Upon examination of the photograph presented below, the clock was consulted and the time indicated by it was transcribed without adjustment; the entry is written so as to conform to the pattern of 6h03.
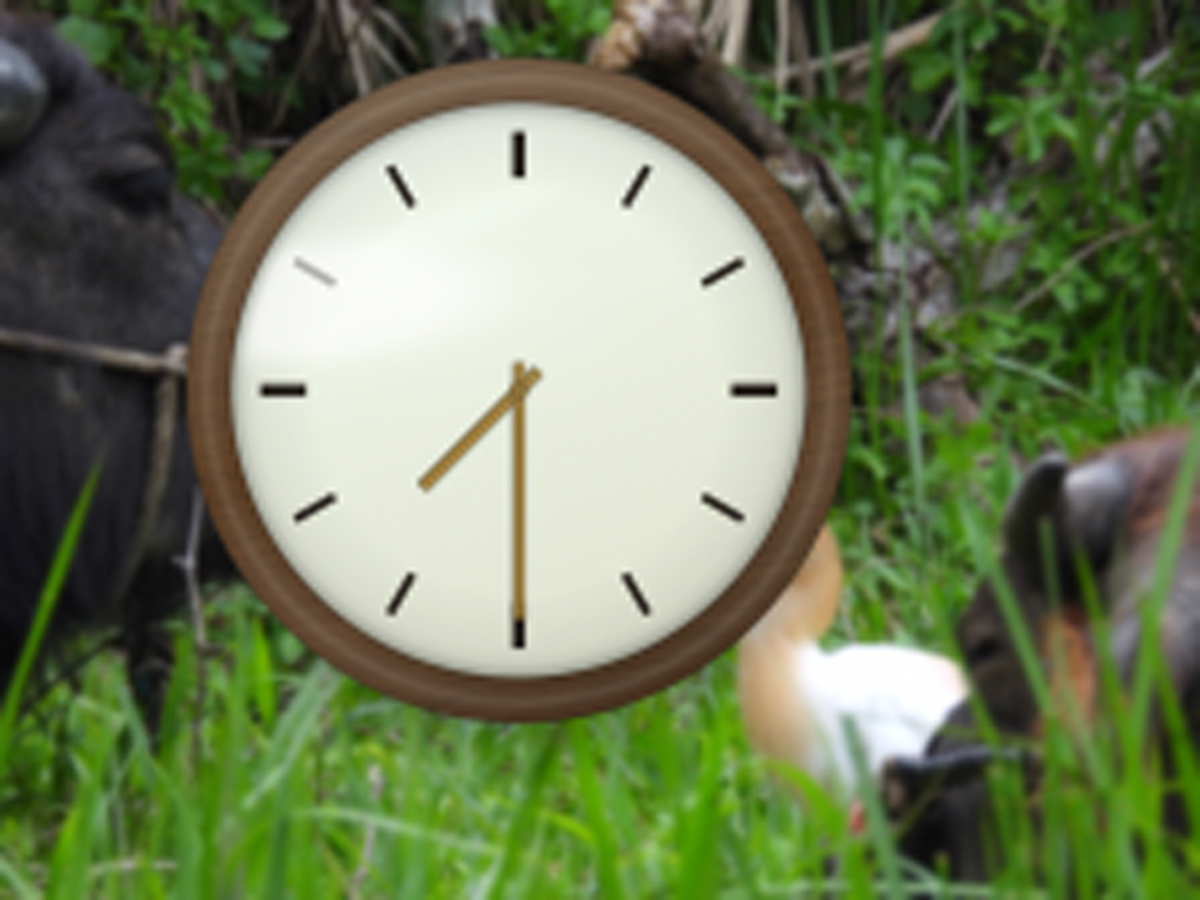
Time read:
7h30
